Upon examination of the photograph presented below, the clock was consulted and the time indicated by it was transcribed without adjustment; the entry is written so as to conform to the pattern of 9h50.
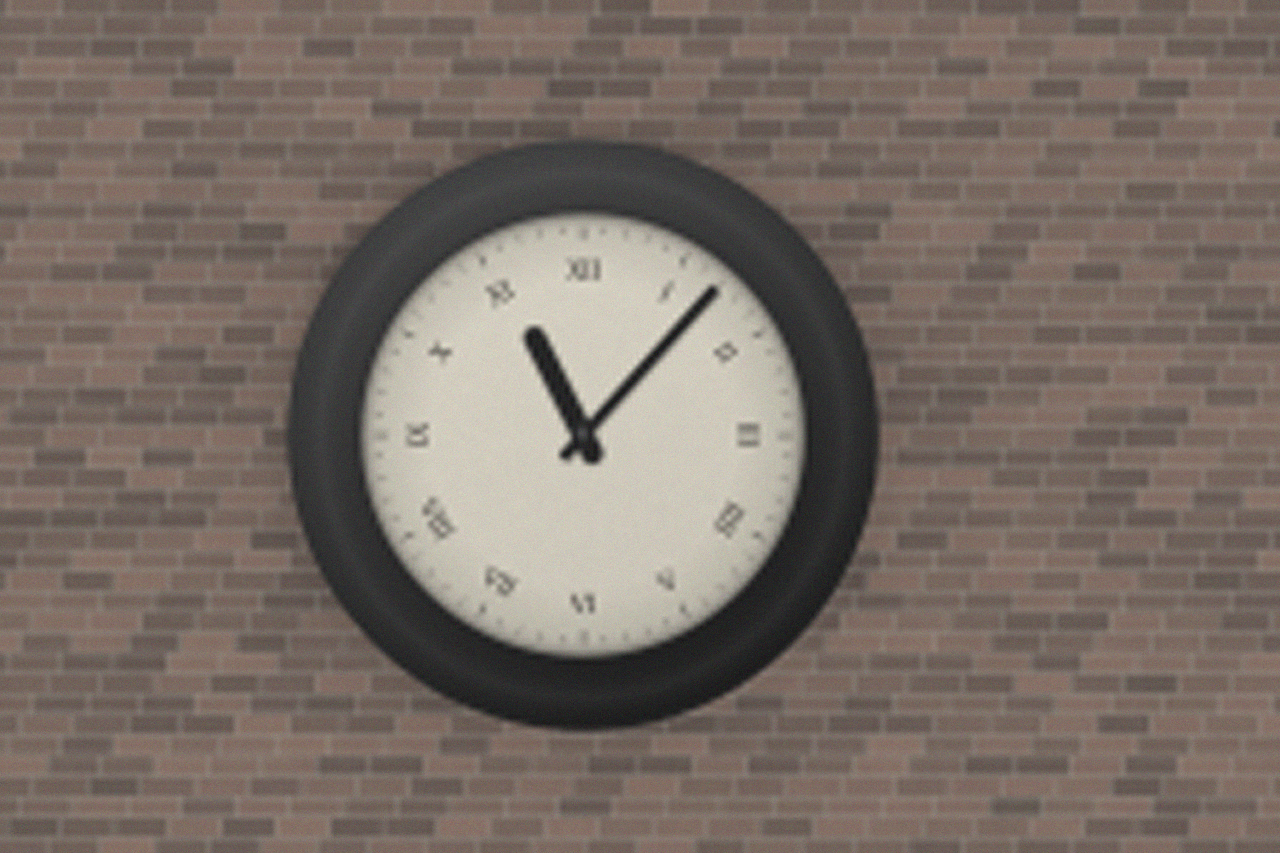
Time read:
11h07
